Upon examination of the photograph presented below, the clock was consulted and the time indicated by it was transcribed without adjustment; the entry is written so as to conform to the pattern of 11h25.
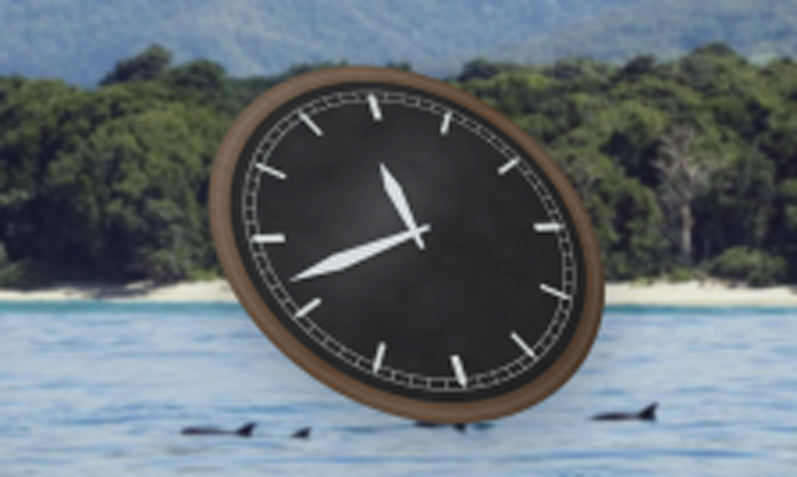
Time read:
11h42
